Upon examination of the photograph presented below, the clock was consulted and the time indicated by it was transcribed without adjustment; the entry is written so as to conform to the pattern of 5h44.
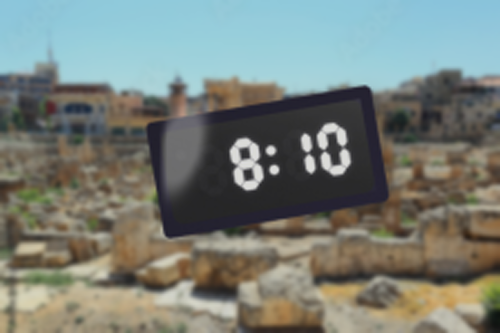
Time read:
8h10
